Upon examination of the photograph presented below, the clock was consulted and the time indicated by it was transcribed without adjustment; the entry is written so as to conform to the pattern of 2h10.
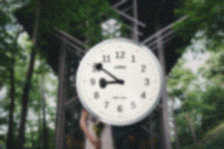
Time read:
8h51
